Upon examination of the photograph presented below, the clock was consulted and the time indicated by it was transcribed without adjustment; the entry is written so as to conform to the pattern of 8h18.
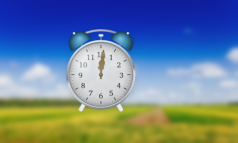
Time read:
12h01
